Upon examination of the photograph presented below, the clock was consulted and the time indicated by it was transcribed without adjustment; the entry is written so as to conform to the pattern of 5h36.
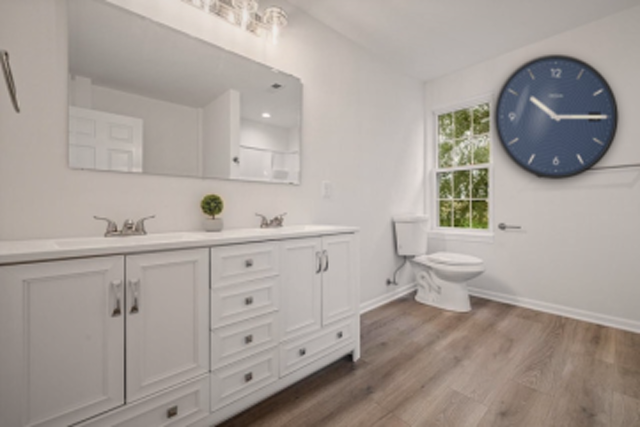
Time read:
10h15
